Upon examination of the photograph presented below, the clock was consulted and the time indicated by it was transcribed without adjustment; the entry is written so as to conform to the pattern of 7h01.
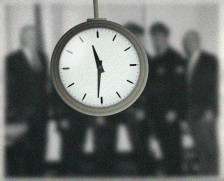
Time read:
11h31
